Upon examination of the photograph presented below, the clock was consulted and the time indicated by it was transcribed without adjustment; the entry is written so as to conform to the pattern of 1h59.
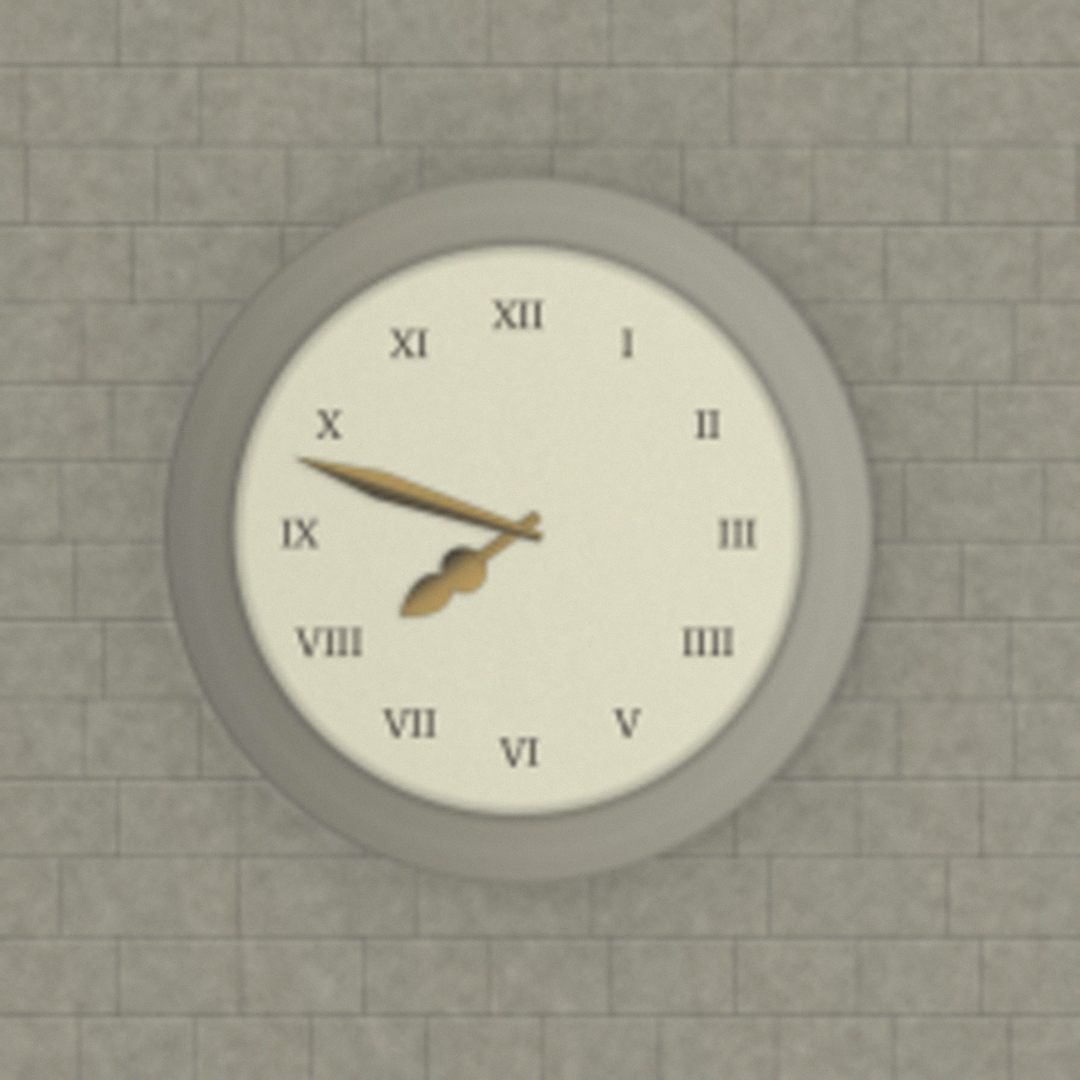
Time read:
7h48
